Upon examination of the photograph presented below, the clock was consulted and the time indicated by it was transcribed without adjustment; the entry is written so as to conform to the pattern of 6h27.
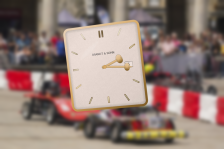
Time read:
2h16
